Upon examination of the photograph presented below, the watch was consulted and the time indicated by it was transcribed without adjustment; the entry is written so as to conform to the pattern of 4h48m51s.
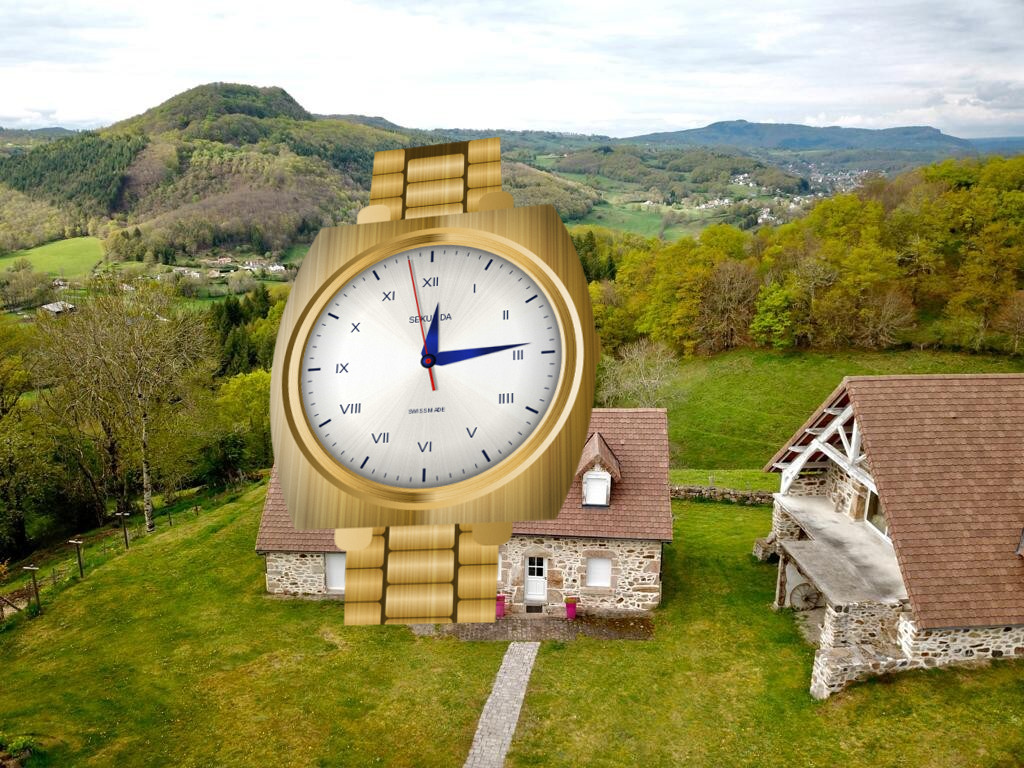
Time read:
12h13m58s
